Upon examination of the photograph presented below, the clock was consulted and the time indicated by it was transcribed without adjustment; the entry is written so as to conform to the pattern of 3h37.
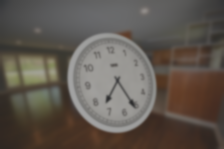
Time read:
7h26
